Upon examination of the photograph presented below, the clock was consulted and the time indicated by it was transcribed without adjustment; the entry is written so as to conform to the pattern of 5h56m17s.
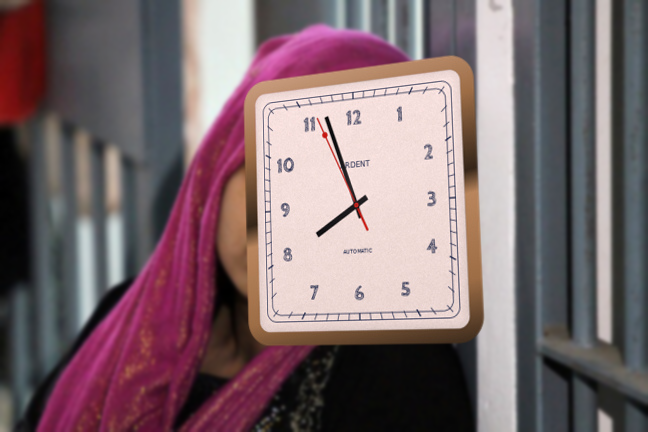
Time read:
7h56m56s
